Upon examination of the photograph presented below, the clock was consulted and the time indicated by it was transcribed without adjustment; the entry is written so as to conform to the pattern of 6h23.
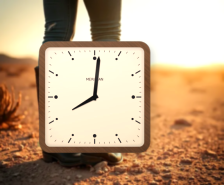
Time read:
8h01
